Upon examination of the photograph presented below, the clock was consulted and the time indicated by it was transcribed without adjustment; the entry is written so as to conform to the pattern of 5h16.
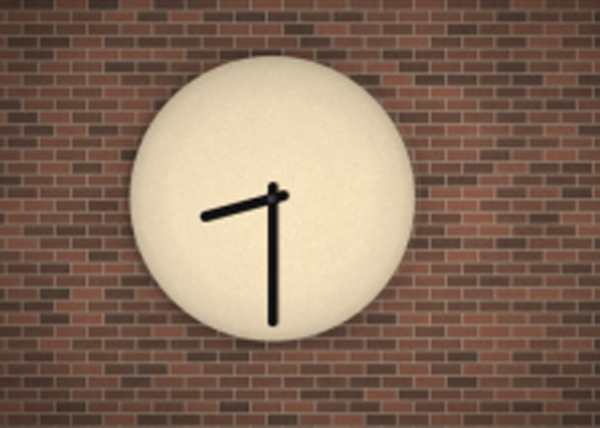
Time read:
8h30
